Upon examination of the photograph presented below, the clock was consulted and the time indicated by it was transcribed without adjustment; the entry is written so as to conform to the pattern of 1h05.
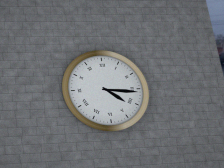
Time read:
4h16
